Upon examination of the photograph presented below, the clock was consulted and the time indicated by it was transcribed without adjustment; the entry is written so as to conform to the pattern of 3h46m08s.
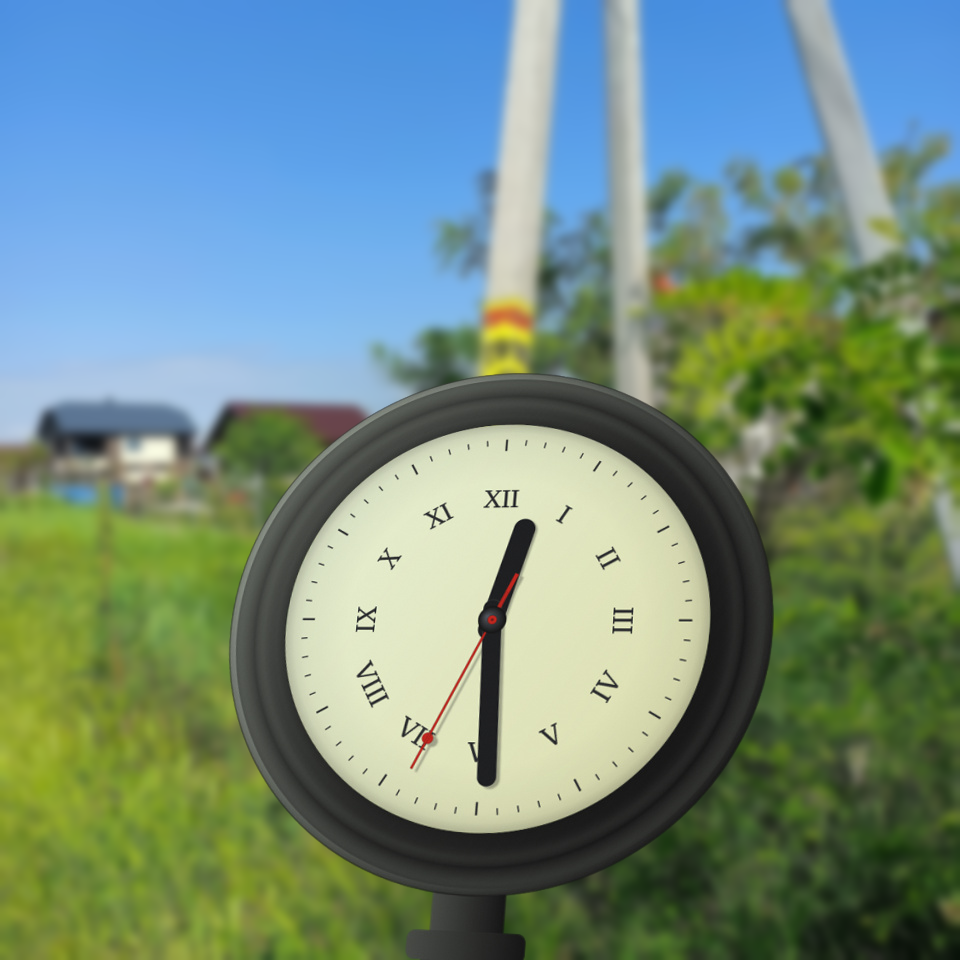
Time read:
12h29m34s
